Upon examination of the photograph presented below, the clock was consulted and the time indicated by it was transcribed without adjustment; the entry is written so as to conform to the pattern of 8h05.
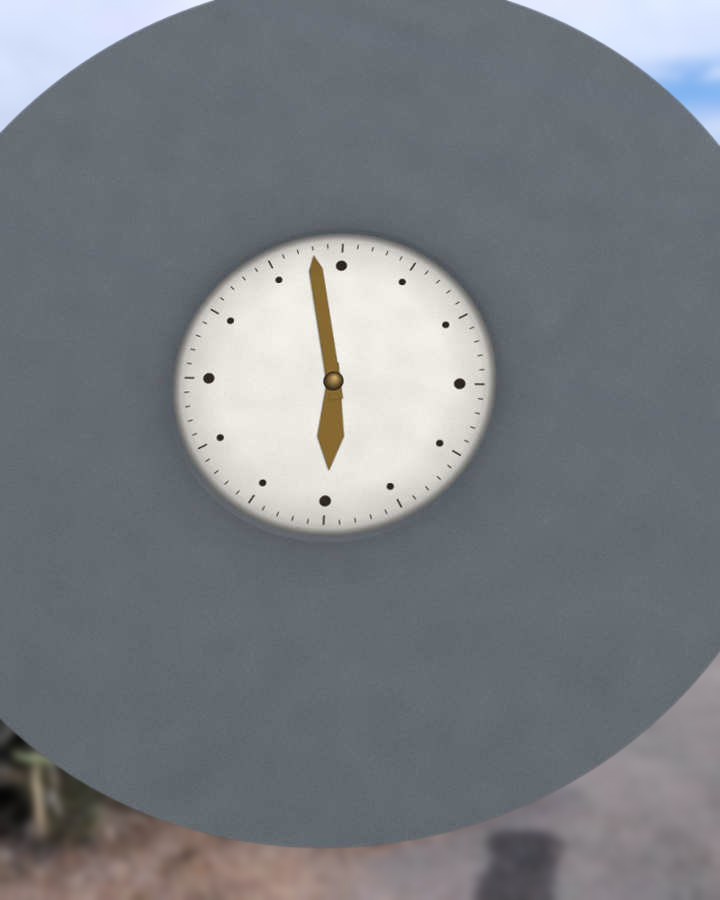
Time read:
5h58
